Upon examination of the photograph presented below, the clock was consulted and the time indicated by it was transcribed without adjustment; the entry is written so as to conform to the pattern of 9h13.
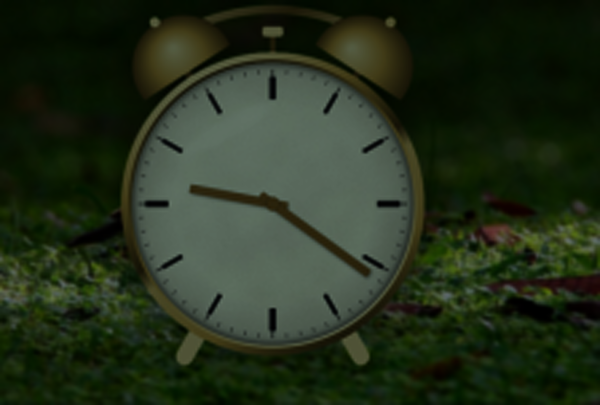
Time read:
9h21
